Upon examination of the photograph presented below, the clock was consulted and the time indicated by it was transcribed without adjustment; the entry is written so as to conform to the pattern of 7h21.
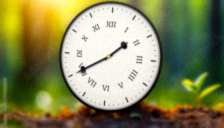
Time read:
1h40
